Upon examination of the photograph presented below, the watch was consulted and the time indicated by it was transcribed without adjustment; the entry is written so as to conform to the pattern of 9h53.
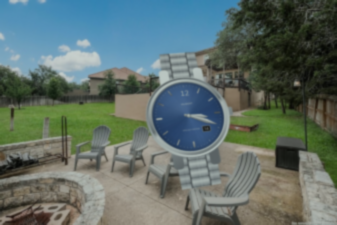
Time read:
3h19
